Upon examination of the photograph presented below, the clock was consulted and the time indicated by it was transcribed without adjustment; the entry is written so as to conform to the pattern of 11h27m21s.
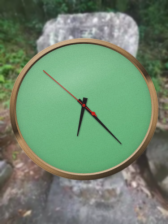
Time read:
6h22m52s
